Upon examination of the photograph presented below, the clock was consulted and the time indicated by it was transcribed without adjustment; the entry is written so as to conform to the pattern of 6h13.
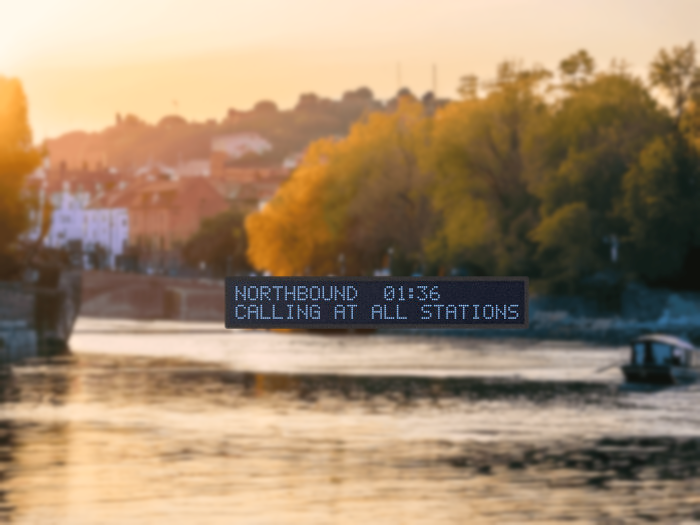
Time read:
1h36
